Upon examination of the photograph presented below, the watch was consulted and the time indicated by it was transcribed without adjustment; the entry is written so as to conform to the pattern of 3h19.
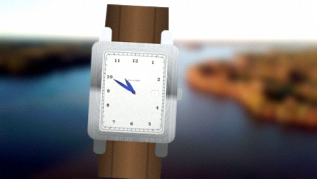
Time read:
10h50
